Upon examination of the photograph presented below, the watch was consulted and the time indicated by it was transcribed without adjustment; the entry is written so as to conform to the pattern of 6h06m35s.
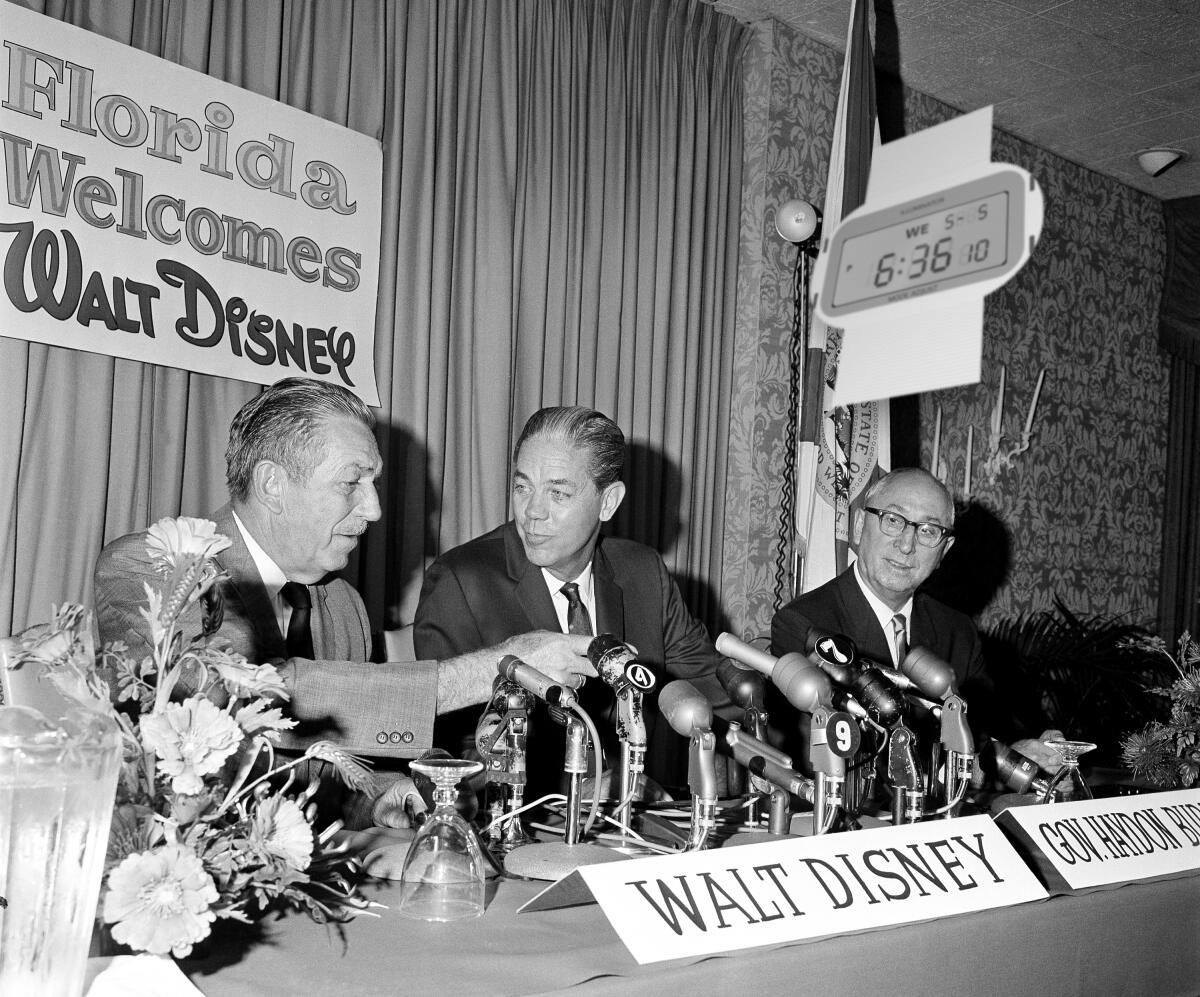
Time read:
6h36m10s
